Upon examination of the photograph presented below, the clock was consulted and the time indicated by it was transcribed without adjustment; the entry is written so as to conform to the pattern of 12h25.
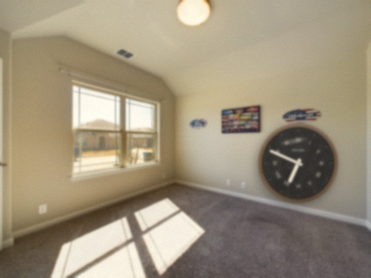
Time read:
6h49
